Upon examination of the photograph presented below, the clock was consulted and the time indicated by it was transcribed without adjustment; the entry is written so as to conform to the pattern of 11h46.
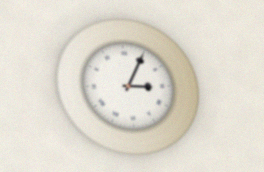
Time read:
3h05
